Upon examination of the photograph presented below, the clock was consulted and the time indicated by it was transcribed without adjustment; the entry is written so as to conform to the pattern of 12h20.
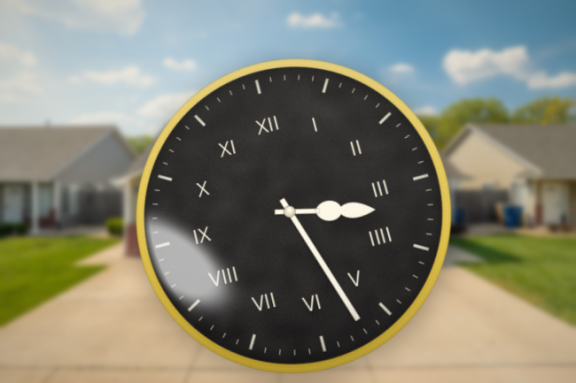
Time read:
3h27
